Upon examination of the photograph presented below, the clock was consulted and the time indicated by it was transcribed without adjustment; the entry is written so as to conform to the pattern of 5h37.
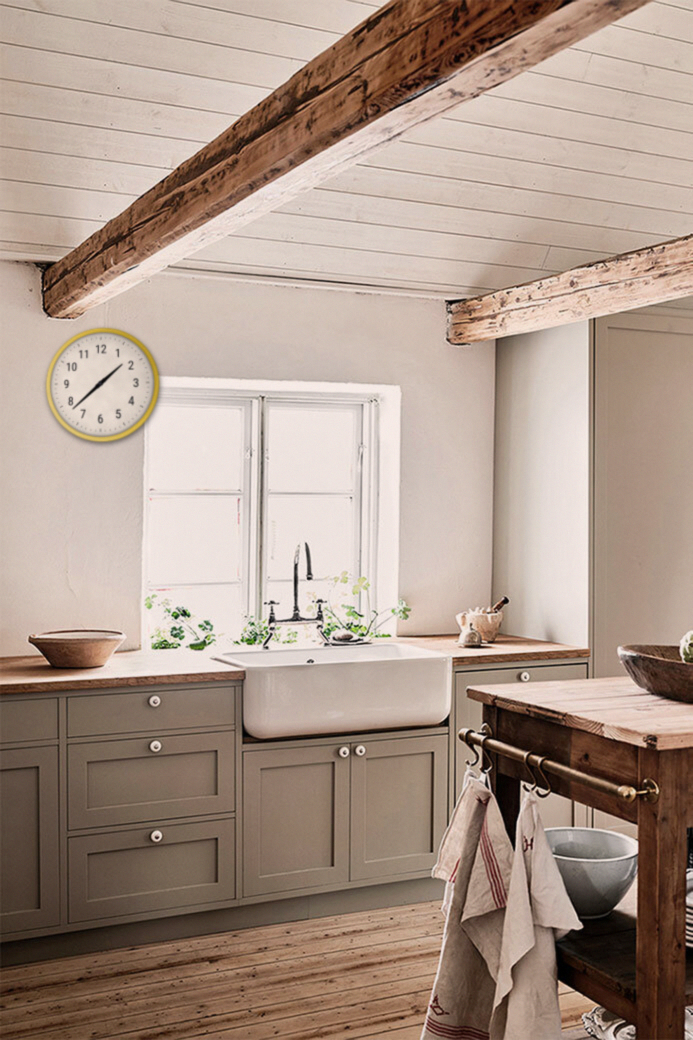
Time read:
1h38
